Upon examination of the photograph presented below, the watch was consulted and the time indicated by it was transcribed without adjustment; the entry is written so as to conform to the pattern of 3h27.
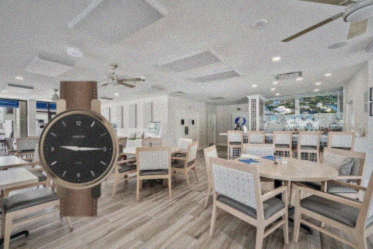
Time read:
9h15
